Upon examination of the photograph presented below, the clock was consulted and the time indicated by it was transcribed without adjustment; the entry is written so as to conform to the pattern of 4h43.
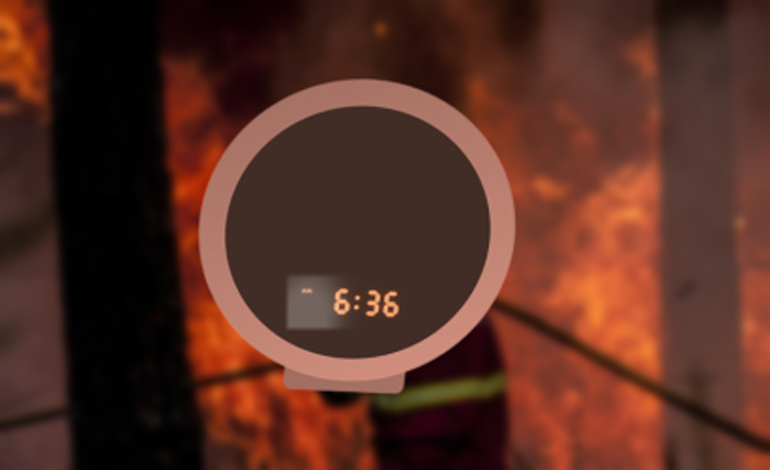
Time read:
6h36
